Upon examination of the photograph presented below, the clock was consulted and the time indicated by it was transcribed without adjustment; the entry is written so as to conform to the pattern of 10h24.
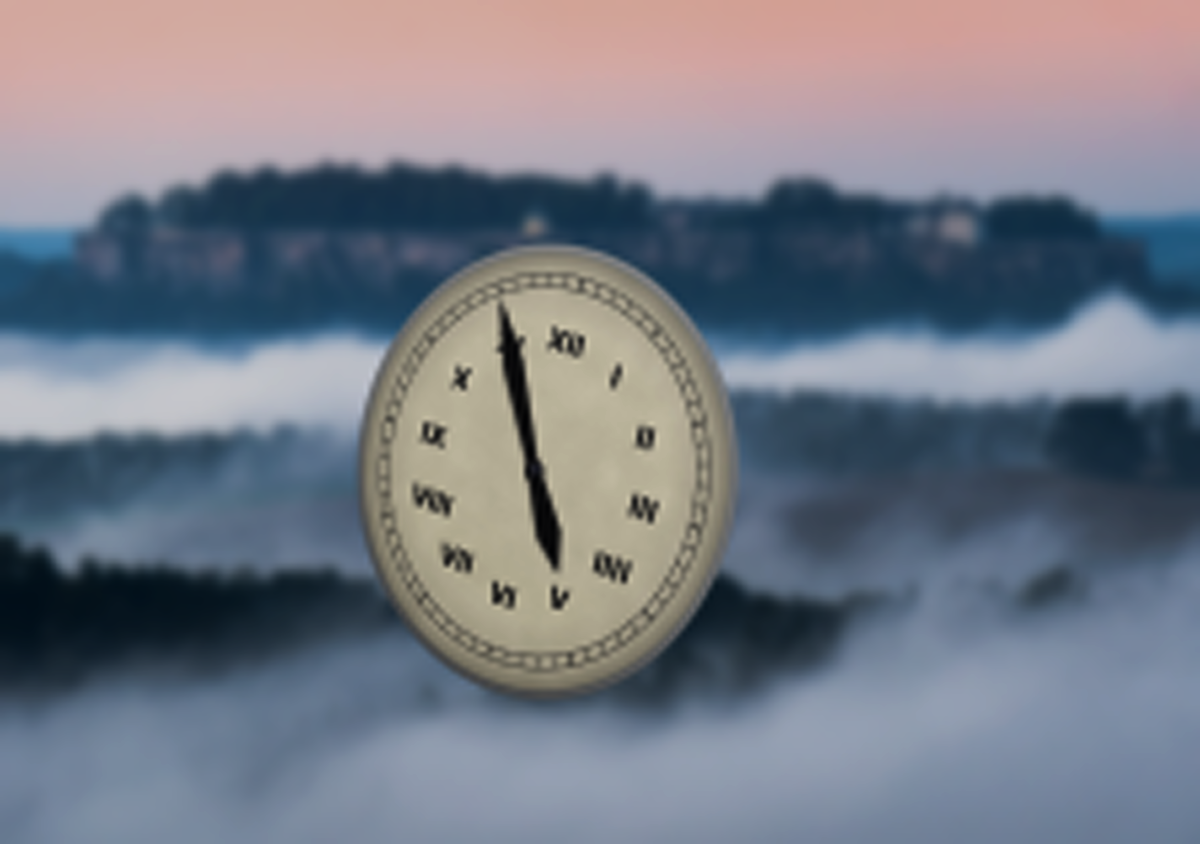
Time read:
4h55
